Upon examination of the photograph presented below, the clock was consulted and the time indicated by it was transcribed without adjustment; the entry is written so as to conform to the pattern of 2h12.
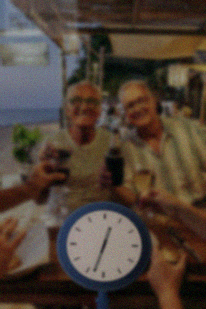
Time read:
12h33
